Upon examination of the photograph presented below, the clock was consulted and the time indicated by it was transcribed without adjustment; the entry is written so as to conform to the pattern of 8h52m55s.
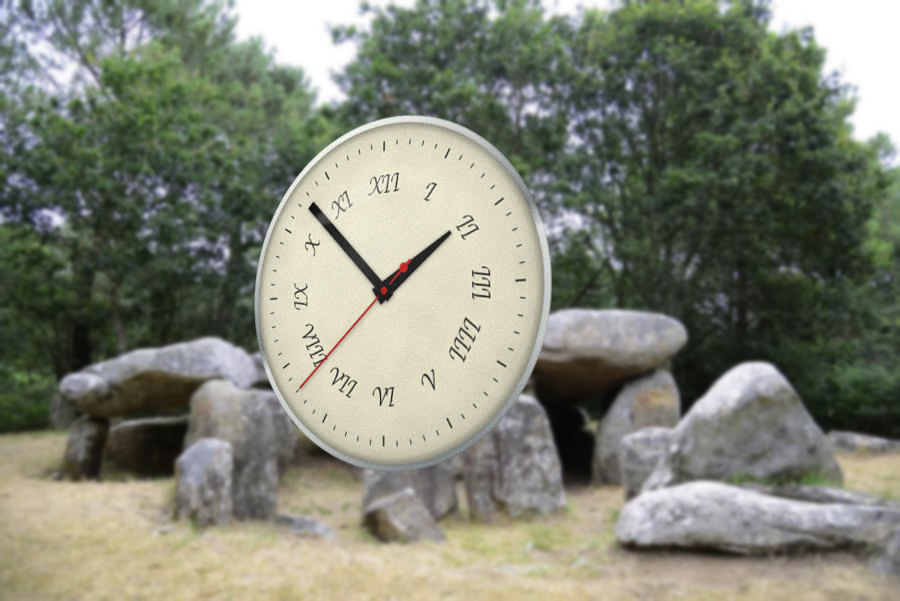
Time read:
1h52m38s
